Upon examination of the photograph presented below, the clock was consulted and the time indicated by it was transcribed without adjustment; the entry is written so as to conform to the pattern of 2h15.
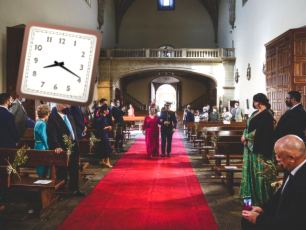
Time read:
8h19
